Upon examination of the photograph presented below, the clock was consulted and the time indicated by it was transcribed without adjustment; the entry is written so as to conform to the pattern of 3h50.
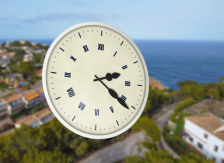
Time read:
2h21
